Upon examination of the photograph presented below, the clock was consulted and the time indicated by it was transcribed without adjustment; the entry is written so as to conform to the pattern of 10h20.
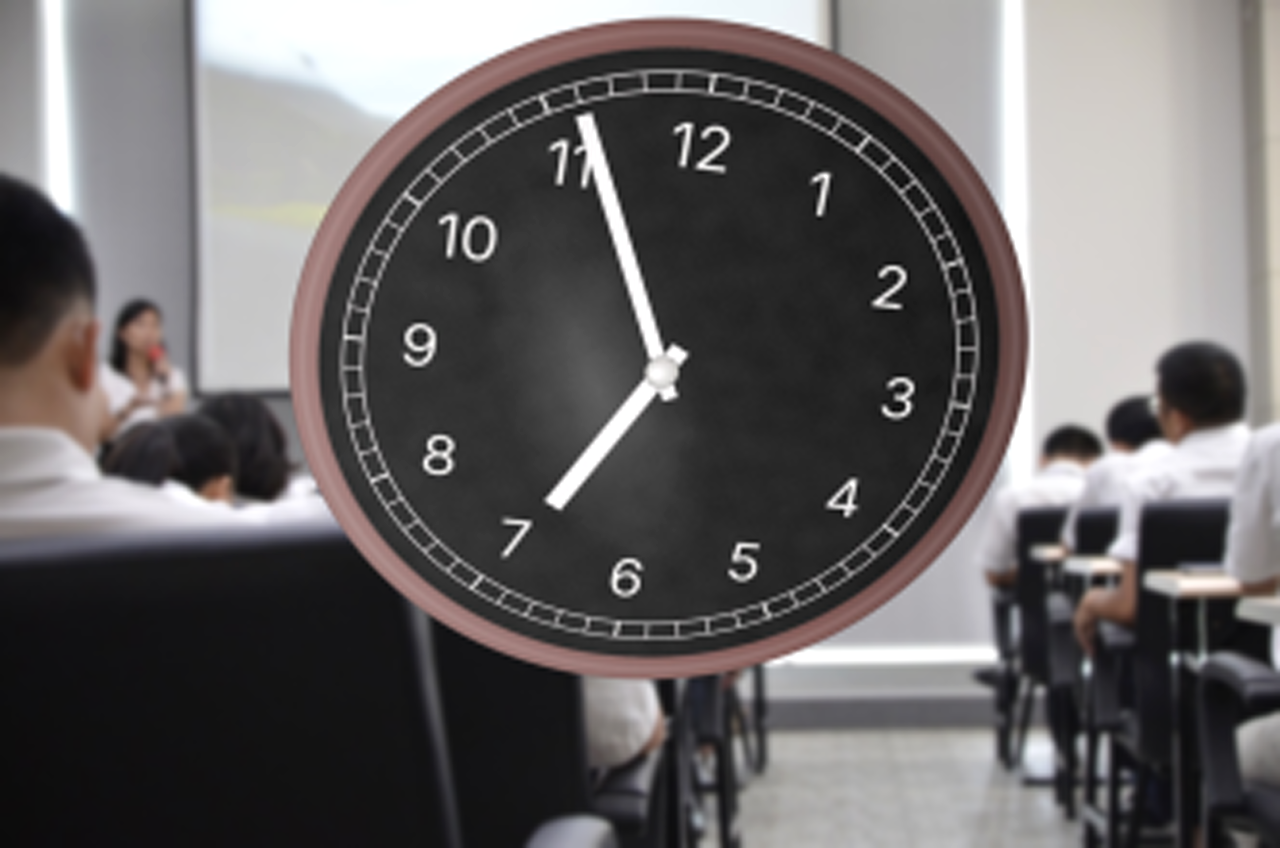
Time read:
6h56
